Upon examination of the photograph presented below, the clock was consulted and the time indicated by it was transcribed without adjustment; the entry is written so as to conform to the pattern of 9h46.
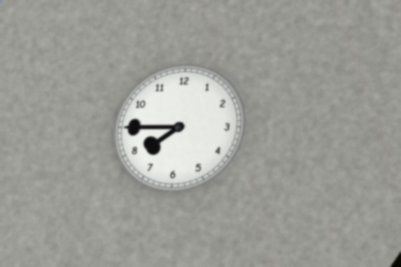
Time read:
7h45
